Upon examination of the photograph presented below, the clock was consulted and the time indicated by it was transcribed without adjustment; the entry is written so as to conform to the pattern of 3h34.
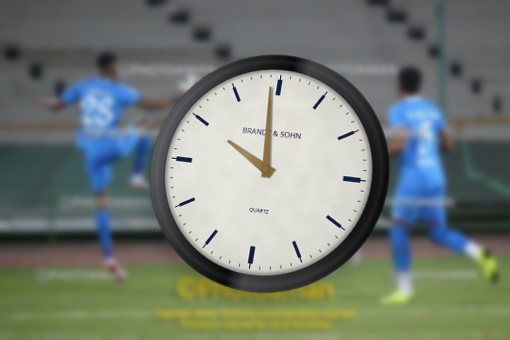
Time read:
9h59
